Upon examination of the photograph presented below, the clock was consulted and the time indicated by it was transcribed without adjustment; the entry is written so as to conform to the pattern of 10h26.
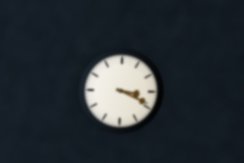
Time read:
3h19
